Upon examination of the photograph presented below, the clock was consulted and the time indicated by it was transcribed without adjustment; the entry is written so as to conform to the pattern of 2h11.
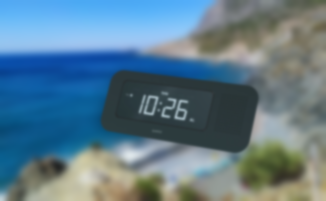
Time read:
10h26
